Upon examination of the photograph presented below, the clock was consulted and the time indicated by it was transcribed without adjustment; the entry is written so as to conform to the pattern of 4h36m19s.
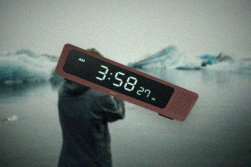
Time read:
3h58m27s
